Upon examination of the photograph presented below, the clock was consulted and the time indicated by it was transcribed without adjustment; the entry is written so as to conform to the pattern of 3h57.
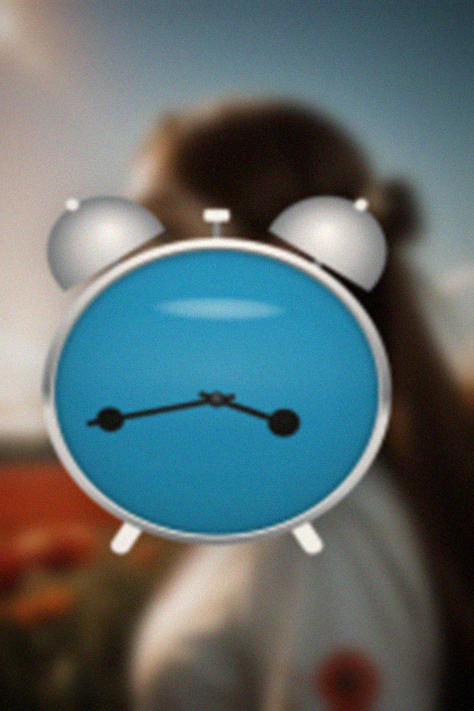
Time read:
3h43
